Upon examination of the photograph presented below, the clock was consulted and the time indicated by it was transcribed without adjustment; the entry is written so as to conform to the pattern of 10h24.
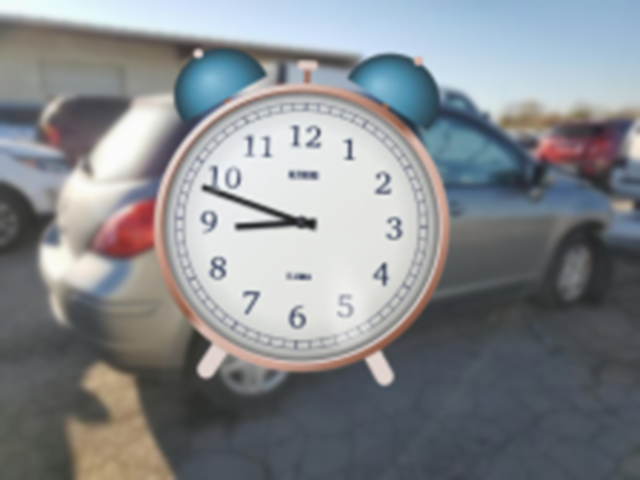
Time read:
8h48
